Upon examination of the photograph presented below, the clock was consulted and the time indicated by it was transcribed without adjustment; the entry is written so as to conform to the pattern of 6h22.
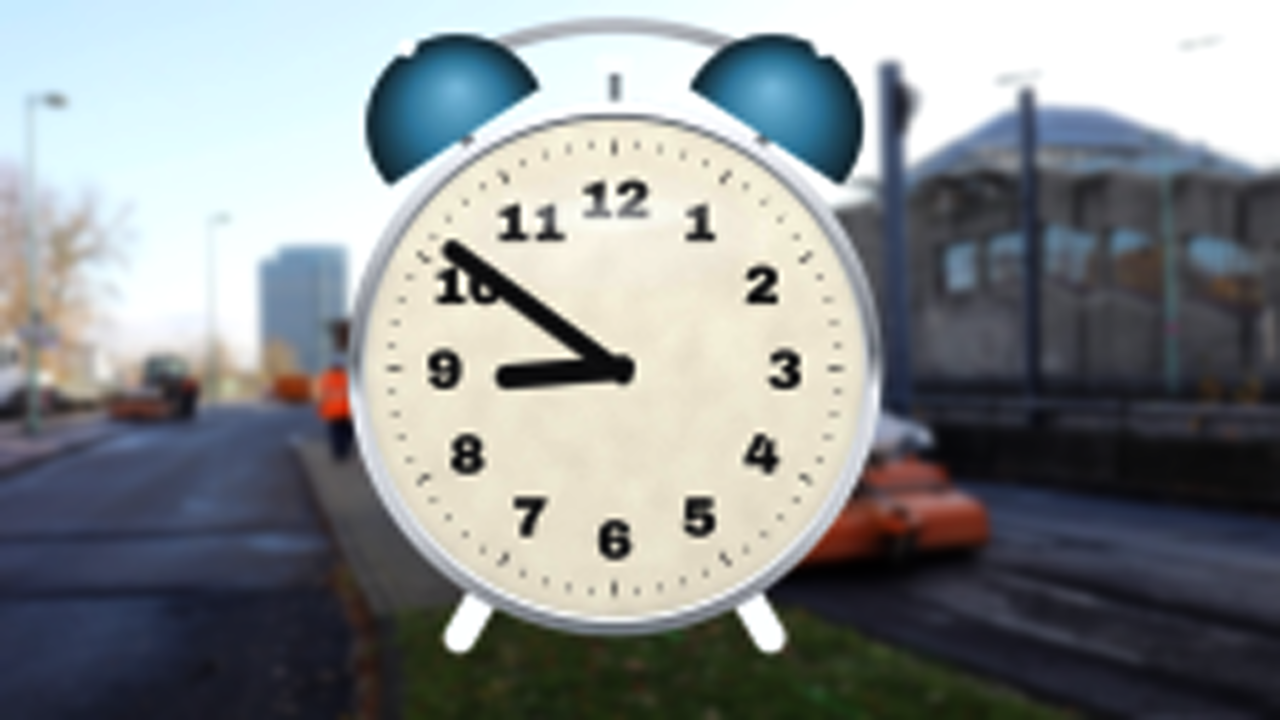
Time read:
8h51
